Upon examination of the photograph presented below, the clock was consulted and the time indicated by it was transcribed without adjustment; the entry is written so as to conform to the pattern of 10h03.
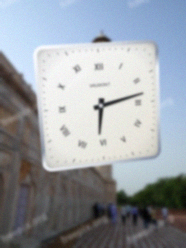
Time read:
6h13
